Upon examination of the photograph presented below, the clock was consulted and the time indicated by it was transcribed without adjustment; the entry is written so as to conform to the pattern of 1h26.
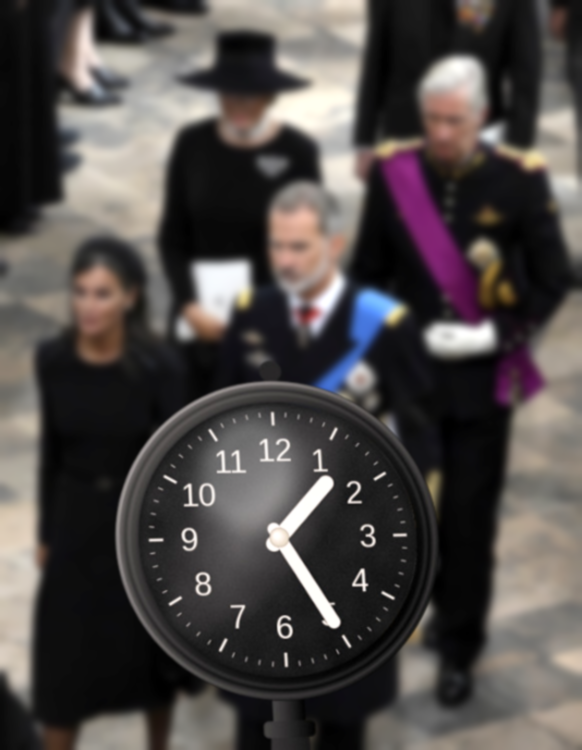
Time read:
1h25
